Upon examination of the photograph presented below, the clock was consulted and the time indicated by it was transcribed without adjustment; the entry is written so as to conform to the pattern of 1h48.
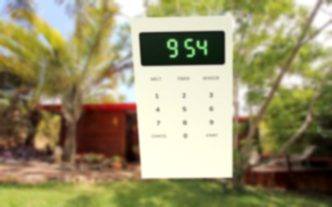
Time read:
9h54
